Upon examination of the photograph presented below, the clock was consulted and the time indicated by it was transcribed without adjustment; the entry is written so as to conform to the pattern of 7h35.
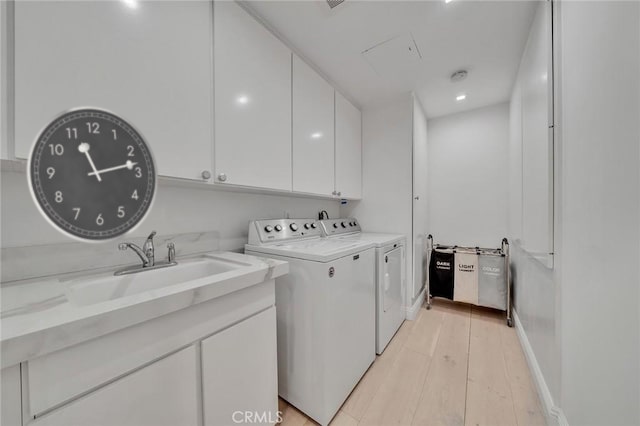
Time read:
11h13
